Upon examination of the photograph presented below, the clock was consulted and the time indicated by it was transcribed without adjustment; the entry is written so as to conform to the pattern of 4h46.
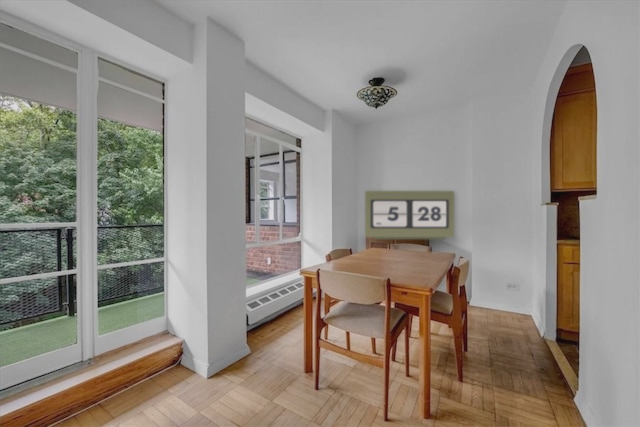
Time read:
5h28
